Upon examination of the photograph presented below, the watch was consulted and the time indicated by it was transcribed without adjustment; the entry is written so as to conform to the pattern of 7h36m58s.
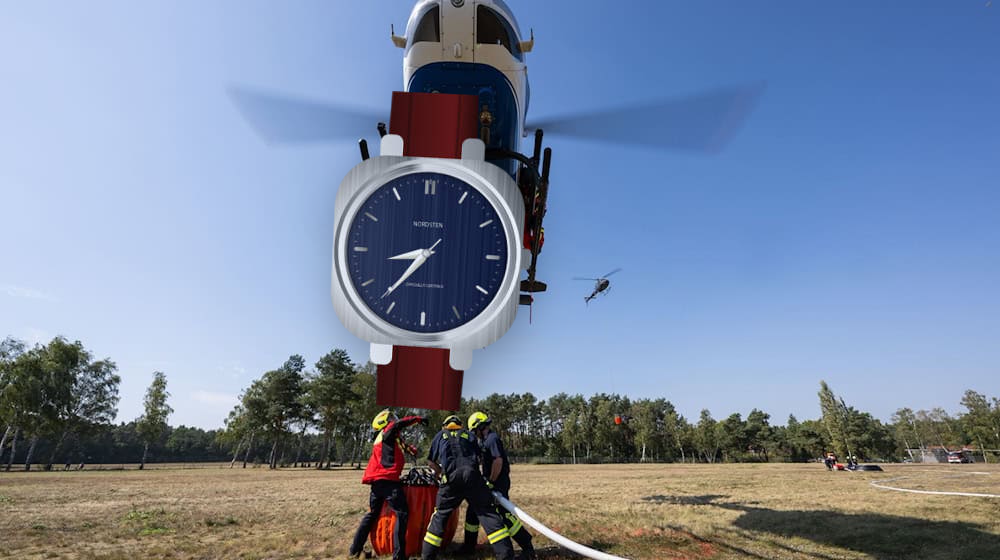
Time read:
8h36m37s
